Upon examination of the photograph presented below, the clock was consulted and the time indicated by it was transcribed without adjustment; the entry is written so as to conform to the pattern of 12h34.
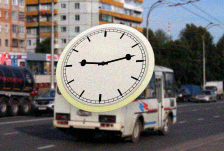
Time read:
9h13
